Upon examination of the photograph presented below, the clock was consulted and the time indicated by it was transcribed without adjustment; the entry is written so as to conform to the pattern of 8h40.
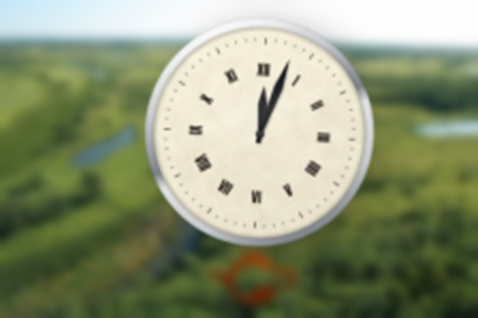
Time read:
12h03
